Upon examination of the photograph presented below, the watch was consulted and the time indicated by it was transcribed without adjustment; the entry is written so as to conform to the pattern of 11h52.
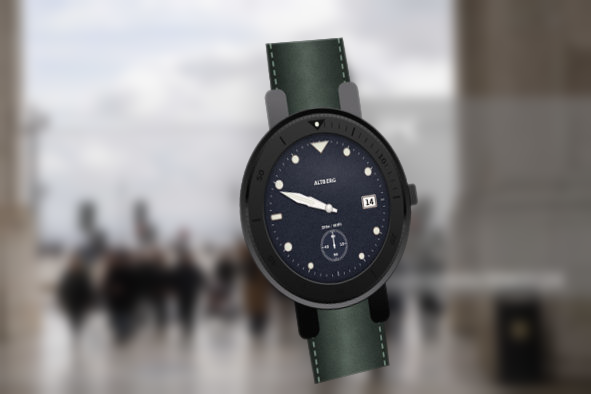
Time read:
9h49
